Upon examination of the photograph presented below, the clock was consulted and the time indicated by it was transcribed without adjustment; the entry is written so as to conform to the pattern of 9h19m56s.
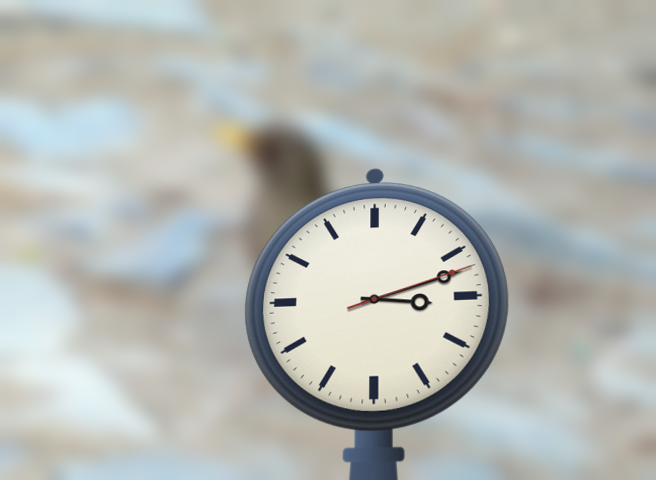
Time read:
3h12m12s
